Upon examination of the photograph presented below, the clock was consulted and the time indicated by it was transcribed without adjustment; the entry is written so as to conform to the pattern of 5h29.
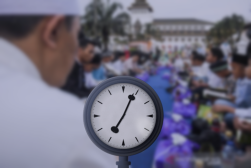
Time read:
7h04
